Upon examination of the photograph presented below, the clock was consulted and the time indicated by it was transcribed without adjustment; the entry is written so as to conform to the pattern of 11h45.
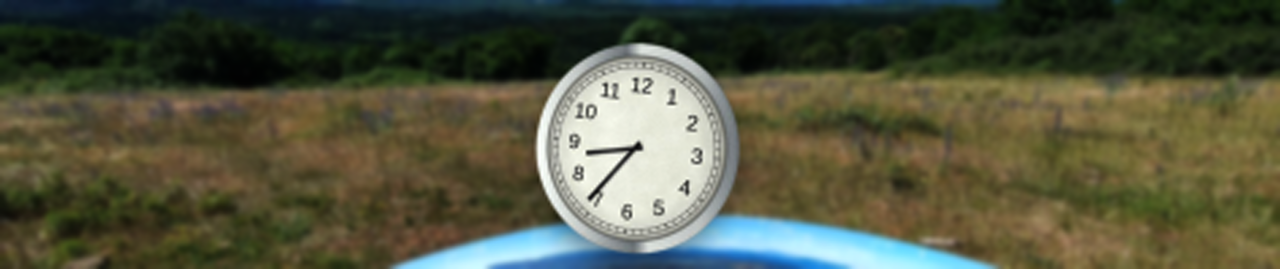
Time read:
8h36
